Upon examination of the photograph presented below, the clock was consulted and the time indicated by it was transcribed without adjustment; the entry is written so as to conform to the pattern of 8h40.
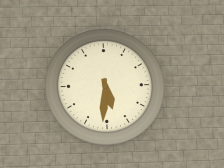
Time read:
5h31
